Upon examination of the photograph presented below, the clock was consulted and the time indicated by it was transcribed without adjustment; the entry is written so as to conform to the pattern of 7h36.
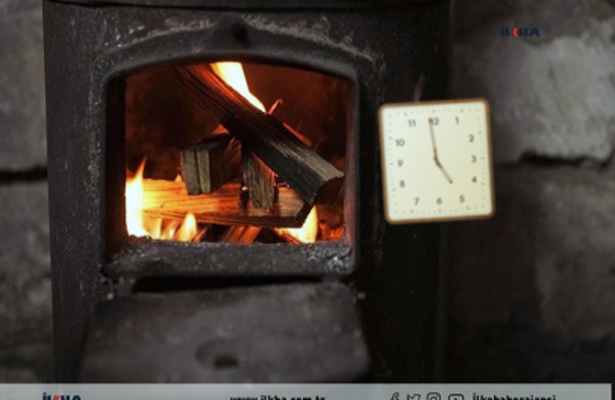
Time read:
4h59
